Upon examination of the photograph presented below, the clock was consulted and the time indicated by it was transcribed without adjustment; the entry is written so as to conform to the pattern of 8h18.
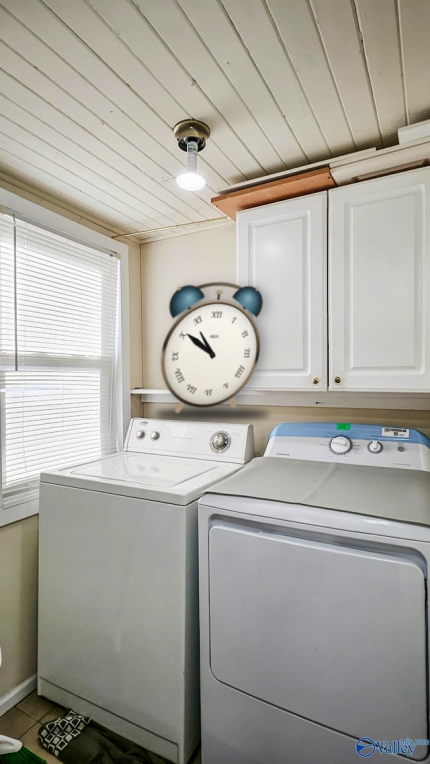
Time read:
10h51
